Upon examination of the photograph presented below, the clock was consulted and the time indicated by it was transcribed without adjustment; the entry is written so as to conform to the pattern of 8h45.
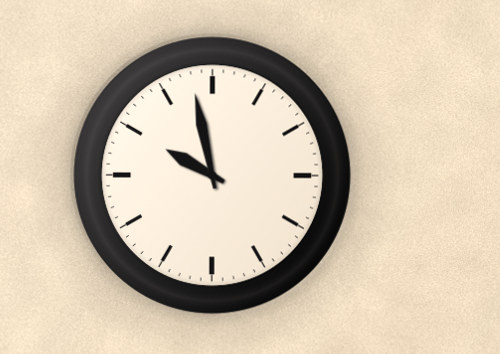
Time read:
9h58
